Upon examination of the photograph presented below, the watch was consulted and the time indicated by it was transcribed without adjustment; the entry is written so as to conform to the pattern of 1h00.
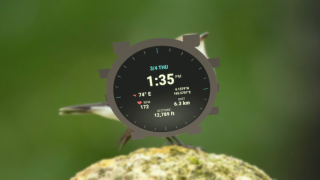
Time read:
1h35
